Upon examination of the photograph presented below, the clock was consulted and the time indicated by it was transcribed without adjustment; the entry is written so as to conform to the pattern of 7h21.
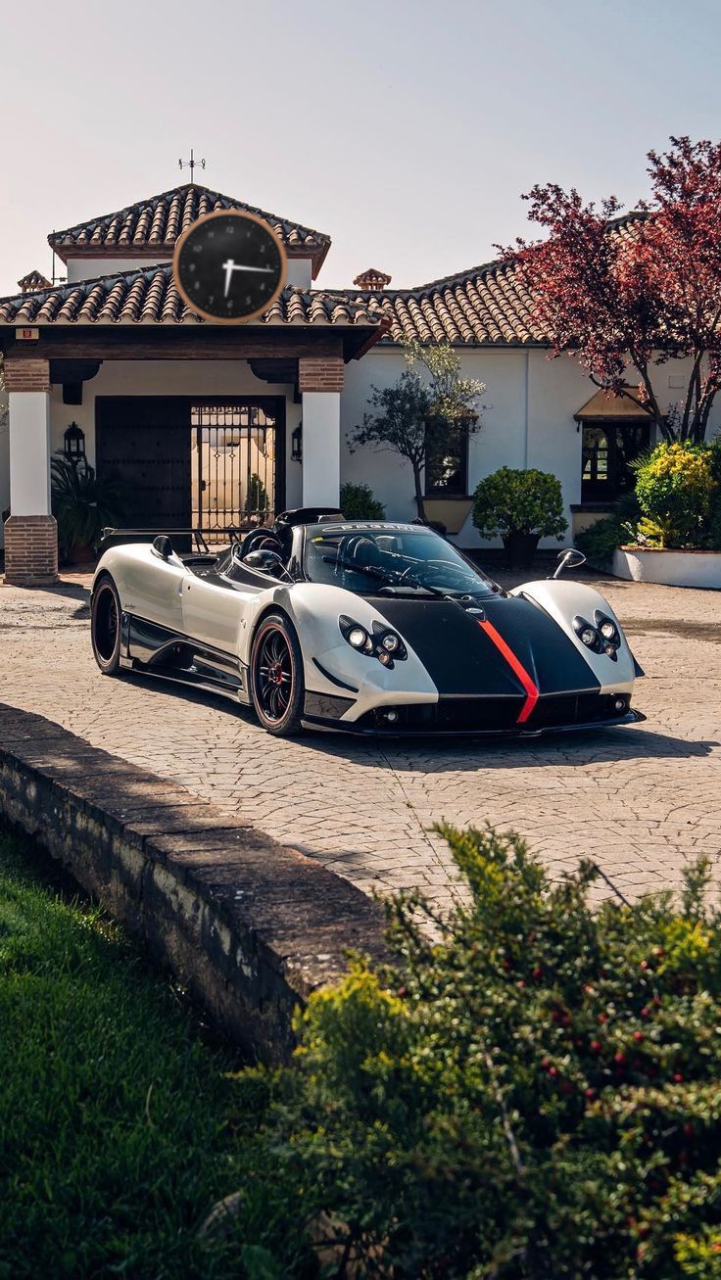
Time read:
6h16
